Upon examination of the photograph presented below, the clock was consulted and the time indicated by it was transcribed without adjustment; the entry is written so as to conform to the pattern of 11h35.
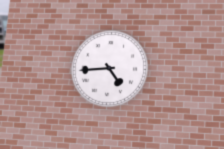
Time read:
4h44
